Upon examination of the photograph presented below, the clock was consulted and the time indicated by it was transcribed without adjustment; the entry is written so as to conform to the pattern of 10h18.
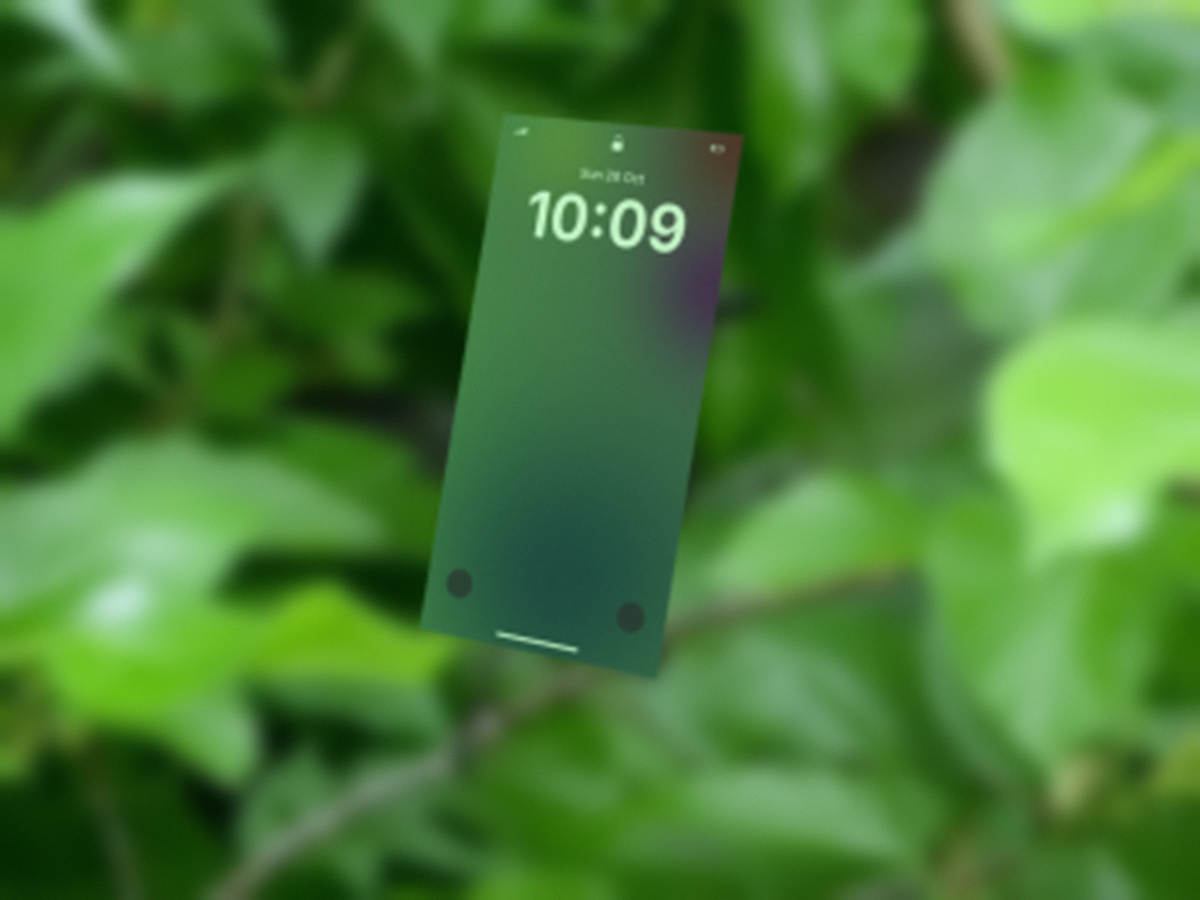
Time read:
10h09
